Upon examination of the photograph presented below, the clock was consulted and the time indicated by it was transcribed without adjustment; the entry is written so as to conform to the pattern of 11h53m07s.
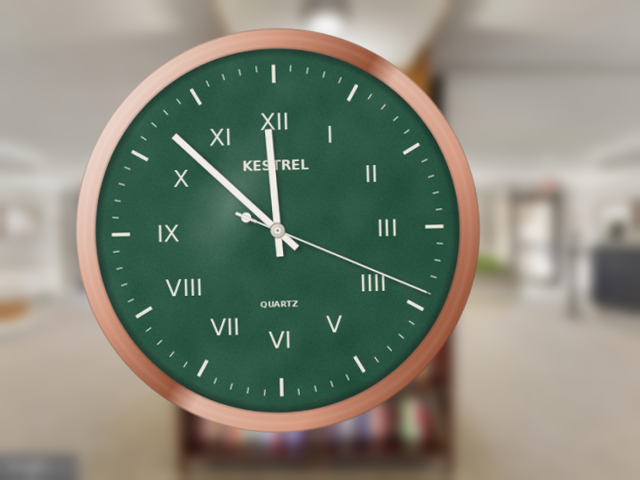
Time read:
11h52m19s
